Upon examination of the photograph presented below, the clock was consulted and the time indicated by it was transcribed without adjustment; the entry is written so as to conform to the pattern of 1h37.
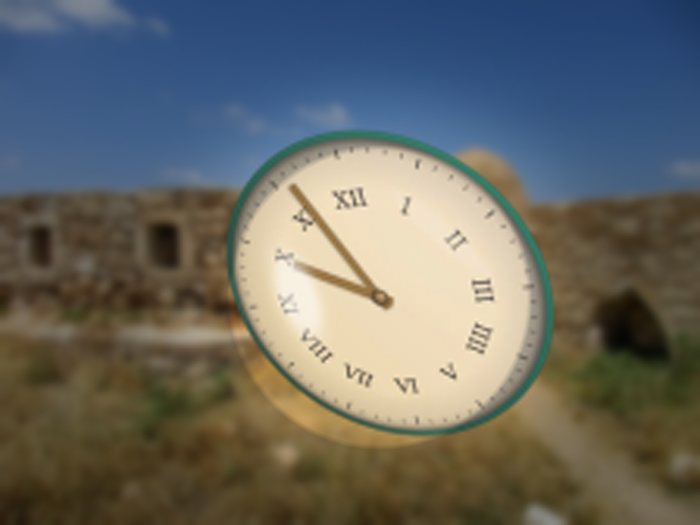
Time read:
9h56
